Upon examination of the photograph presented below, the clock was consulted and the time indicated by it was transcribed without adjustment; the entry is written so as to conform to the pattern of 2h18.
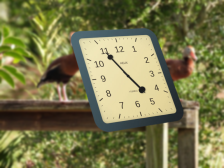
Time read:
4h55
